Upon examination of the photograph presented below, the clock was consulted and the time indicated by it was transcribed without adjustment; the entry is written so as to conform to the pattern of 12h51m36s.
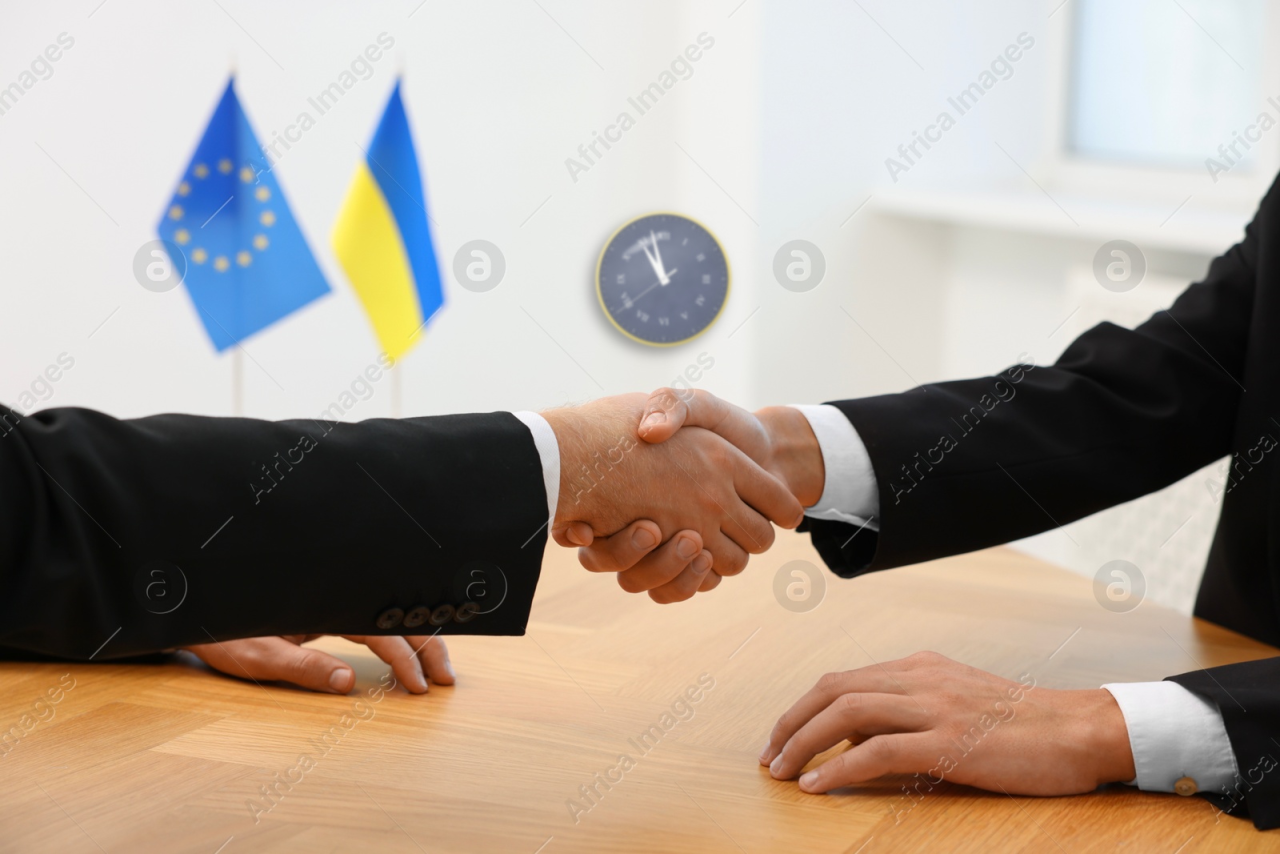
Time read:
10h57m39s
